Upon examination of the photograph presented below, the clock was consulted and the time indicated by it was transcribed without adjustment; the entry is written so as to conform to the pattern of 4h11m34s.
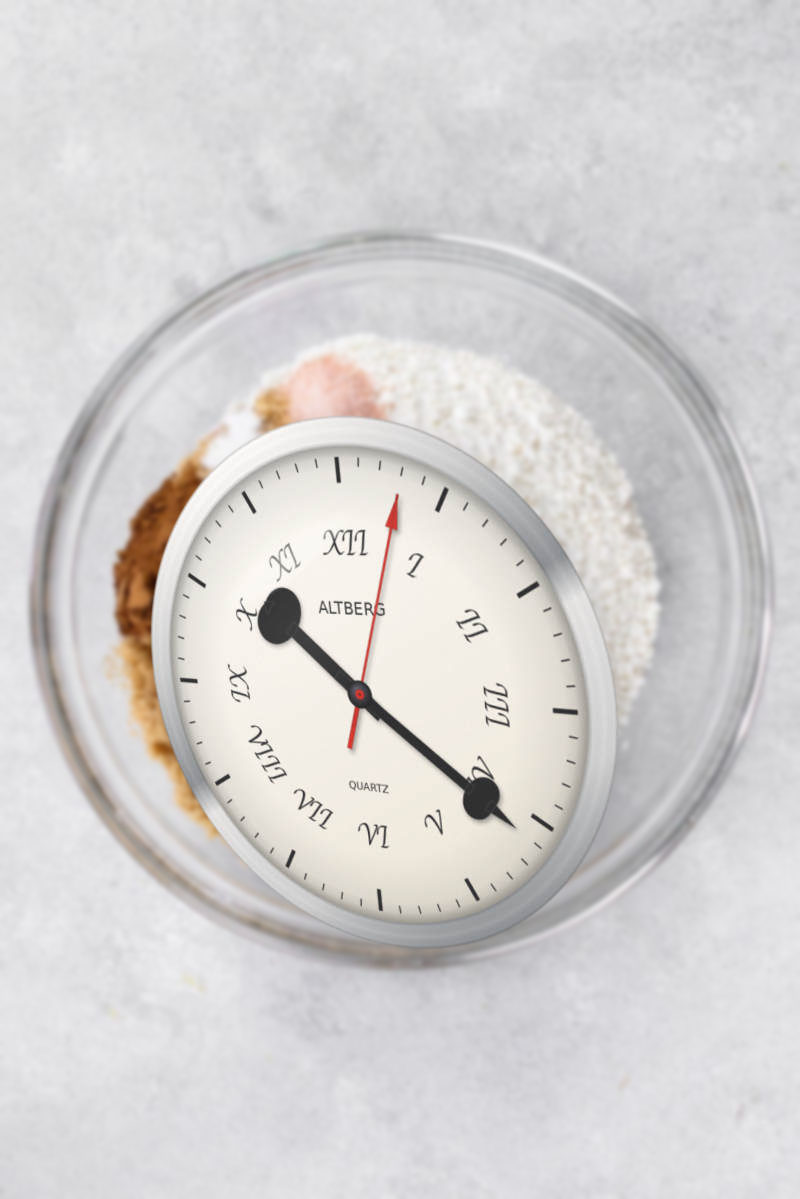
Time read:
10h21m03s
